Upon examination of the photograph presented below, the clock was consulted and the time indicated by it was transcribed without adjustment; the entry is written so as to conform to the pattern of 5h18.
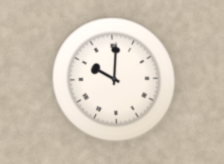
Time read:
10h01
